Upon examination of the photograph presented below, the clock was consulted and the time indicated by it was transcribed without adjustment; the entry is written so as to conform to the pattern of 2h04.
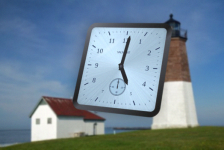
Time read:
5h01
